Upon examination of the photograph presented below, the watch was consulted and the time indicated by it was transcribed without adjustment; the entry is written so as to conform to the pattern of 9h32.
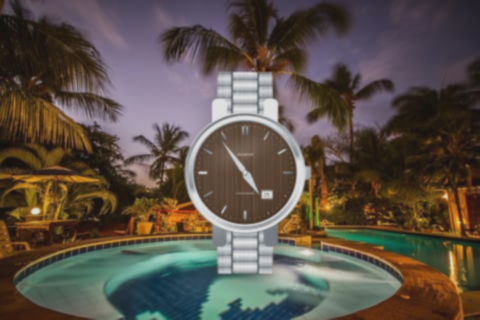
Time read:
4h54
